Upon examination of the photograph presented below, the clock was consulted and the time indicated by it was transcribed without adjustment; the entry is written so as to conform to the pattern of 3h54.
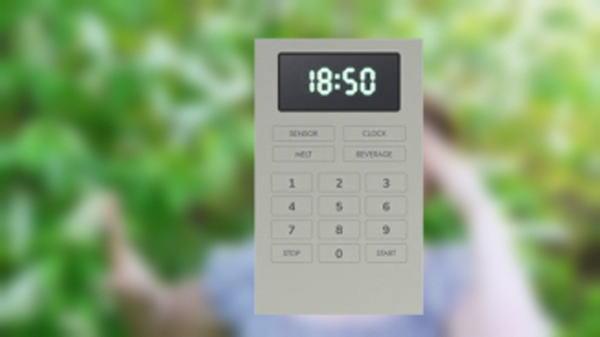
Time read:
18h50
